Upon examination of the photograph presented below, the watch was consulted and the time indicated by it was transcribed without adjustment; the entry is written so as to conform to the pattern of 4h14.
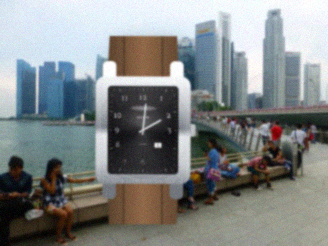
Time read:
2h01
